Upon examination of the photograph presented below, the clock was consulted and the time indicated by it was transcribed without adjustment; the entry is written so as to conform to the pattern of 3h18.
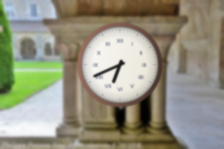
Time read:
6h41
